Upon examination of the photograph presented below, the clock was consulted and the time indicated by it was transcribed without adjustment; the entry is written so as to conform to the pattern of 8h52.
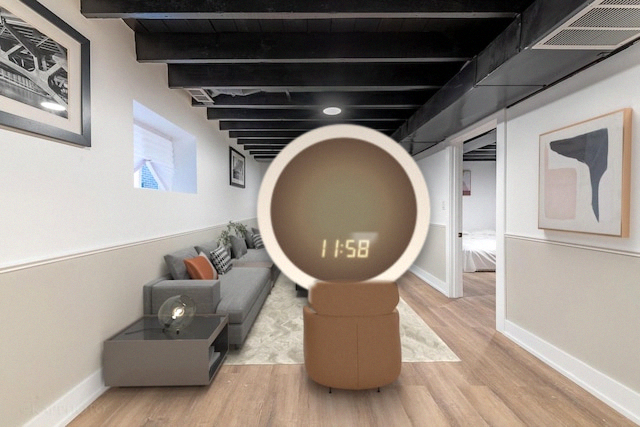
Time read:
11h58
